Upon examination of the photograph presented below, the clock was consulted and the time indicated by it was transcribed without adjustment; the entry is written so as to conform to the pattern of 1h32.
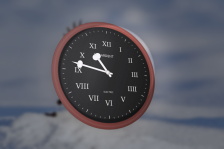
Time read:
10h47
